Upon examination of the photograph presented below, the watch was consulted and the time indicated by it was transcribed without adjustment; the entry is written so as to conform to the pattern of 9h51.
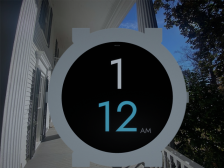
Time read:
1h12
